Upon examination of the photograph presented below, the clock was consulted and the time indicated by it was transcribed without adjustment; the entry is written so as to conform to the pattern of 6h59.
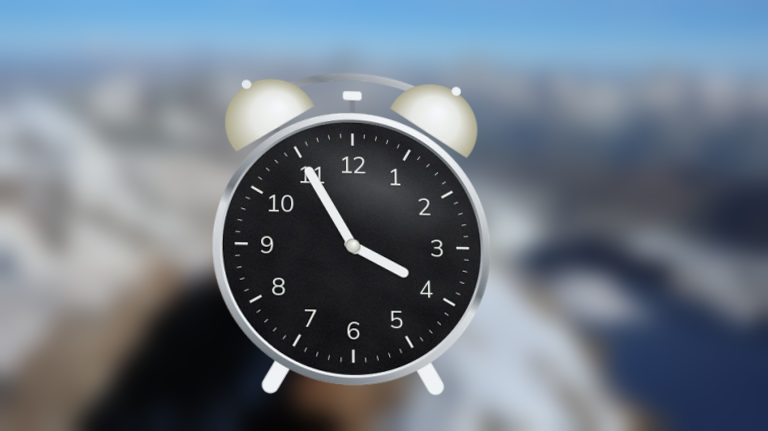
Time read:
3h55
